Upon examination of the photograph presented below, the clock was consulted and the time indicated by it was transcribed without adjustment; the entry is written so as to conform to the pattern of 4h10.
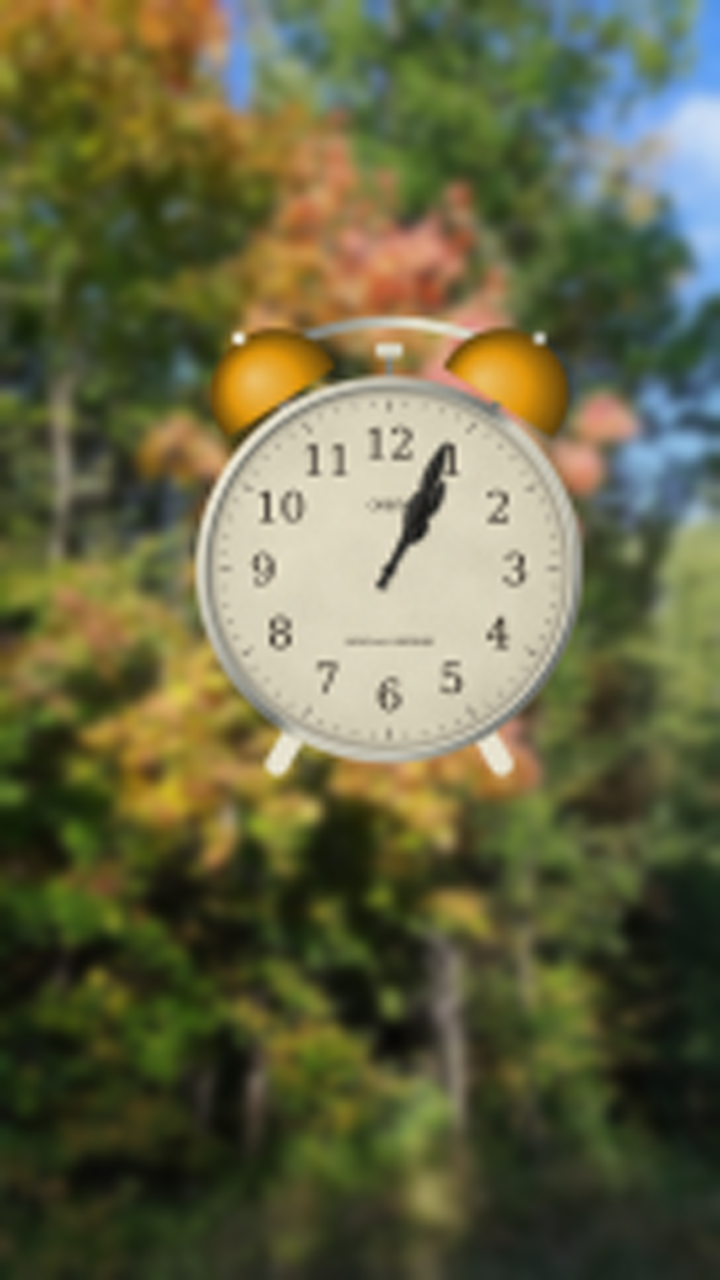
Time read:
1h04
